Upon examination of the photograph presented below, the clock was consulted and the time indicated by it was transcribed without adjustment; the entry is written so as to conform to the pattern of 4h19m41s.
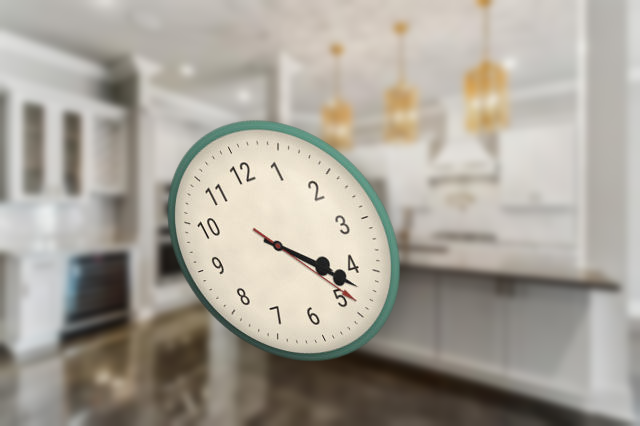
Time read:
4h22m24s
